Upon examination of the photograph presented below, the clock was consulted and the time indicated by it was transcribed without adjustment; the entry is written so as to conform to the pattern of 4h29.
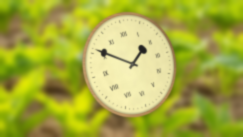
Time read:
1h51
